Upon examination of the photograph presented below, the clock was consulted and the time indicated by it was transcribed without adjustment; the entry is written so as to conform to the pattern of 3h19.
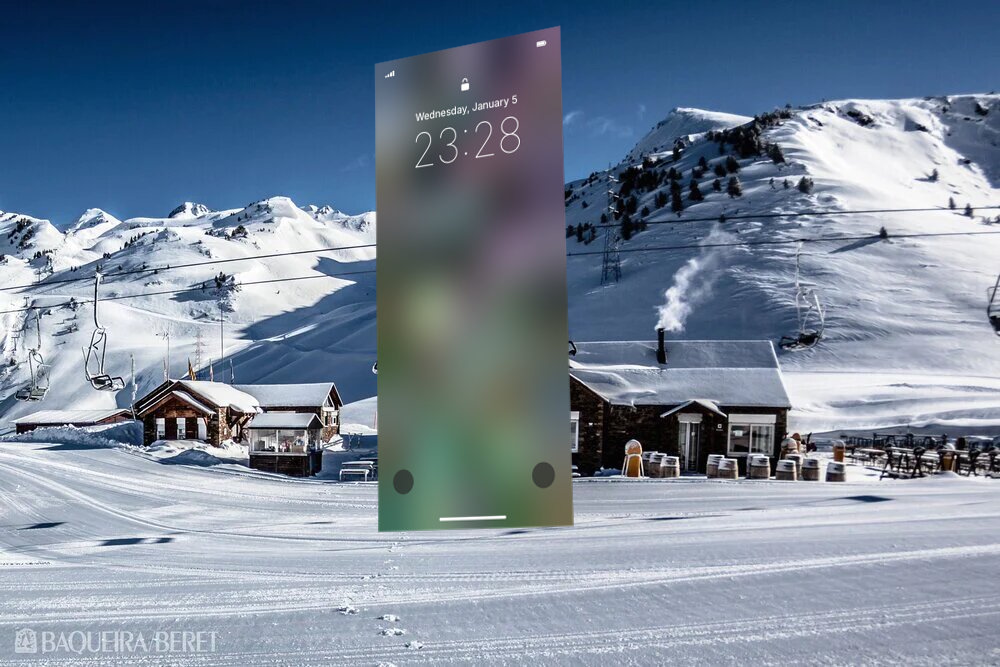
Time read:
23h28
